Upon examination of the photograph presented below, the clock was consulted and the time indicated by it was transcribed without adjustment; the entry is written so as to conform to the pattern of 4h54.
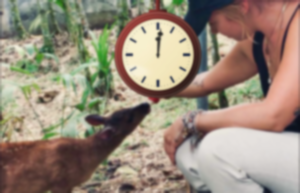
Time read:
12h01
